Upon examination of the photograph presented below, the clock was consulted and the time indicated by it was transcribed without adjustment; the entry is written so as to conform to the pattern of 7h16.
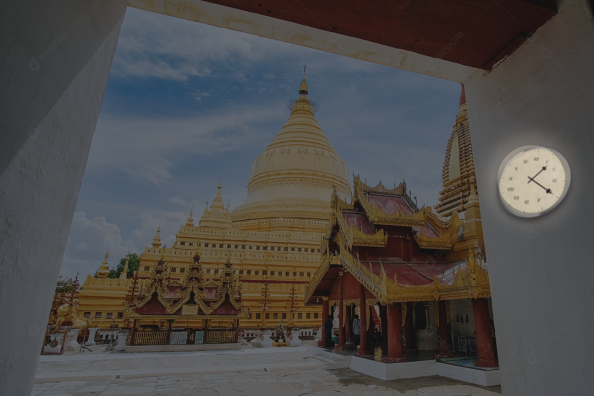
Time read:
1h20
